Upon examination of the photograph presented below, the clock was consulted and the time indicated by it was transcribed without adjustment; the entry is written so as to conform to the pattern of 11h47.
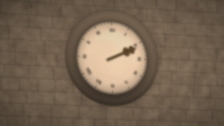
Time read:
2h11
